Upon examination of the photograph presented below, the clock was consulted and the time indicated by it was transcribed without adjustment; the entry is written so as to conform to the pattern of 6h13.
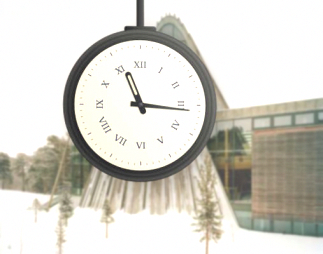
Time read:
11h16
